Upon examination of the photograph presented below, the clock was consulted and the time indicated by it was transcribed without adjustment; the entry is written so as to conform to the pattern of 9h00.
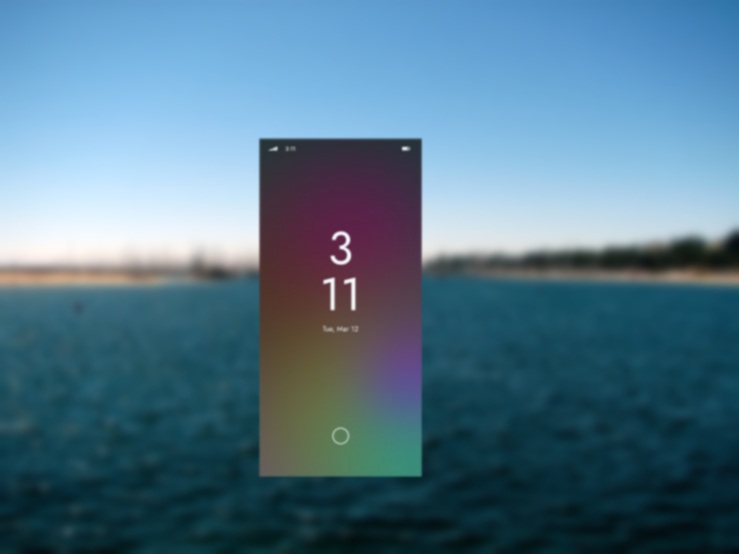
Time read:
3h11
